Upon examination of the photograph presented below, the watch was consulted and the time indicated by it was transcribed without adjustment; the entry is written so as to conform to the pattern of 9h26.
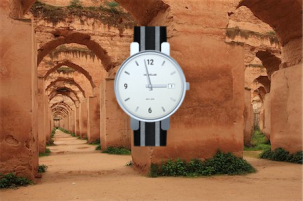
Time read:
2h58
